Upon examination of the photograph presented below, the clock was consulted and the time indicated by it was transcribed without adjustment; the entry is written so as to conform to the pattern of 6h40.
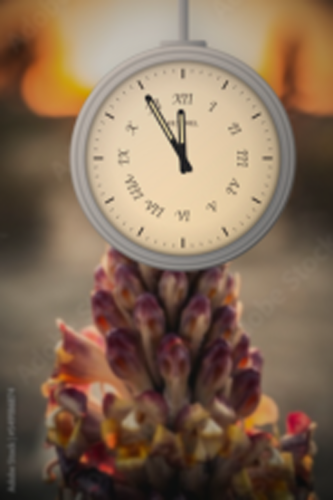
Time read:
11h55
